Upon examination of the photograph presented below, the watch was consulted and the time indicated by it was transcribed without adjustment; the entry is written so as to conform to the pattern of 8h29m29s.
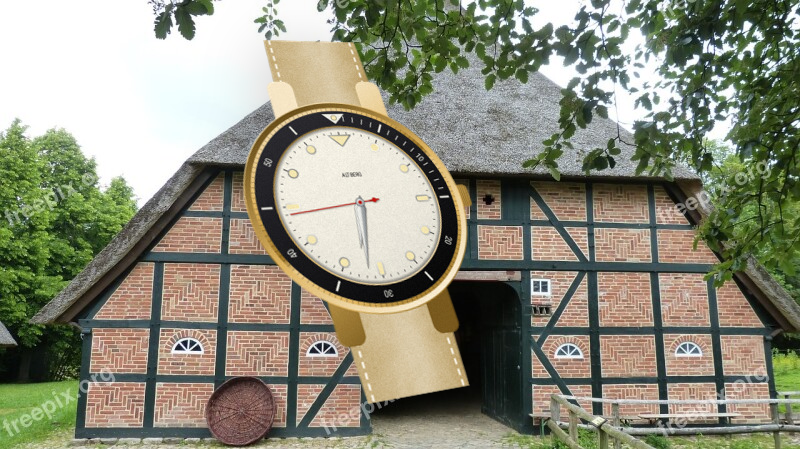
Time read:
6h31m44s
